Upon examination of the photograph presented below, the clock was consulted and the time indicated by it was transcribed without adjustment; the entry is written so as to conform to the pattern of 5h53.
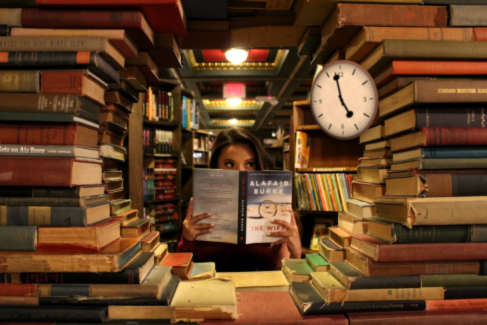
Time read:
4h58
